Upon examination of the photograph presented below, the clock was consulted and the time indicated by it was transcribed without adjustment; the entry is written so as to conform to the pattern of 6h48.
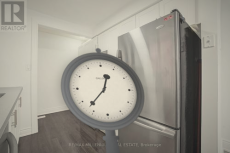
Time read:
12h37
